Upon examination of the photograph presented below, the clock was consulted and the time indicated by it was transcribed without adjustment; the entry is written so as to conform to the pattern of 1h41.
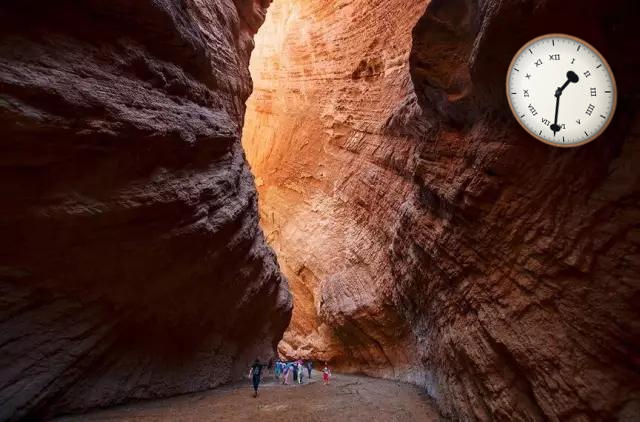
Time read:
1h32
